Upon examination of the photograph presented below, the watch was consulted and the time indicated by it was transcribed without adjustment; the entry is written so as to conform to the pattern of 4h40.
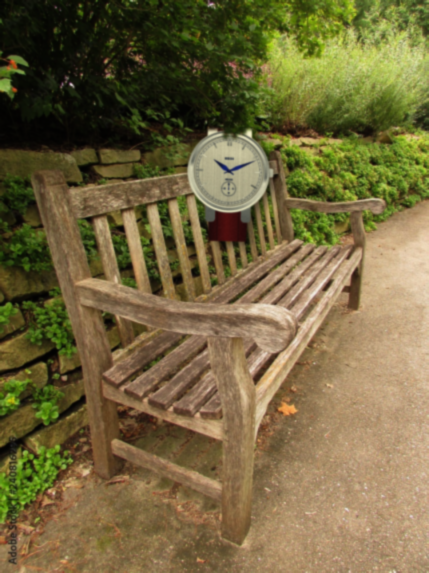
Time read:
10h11
